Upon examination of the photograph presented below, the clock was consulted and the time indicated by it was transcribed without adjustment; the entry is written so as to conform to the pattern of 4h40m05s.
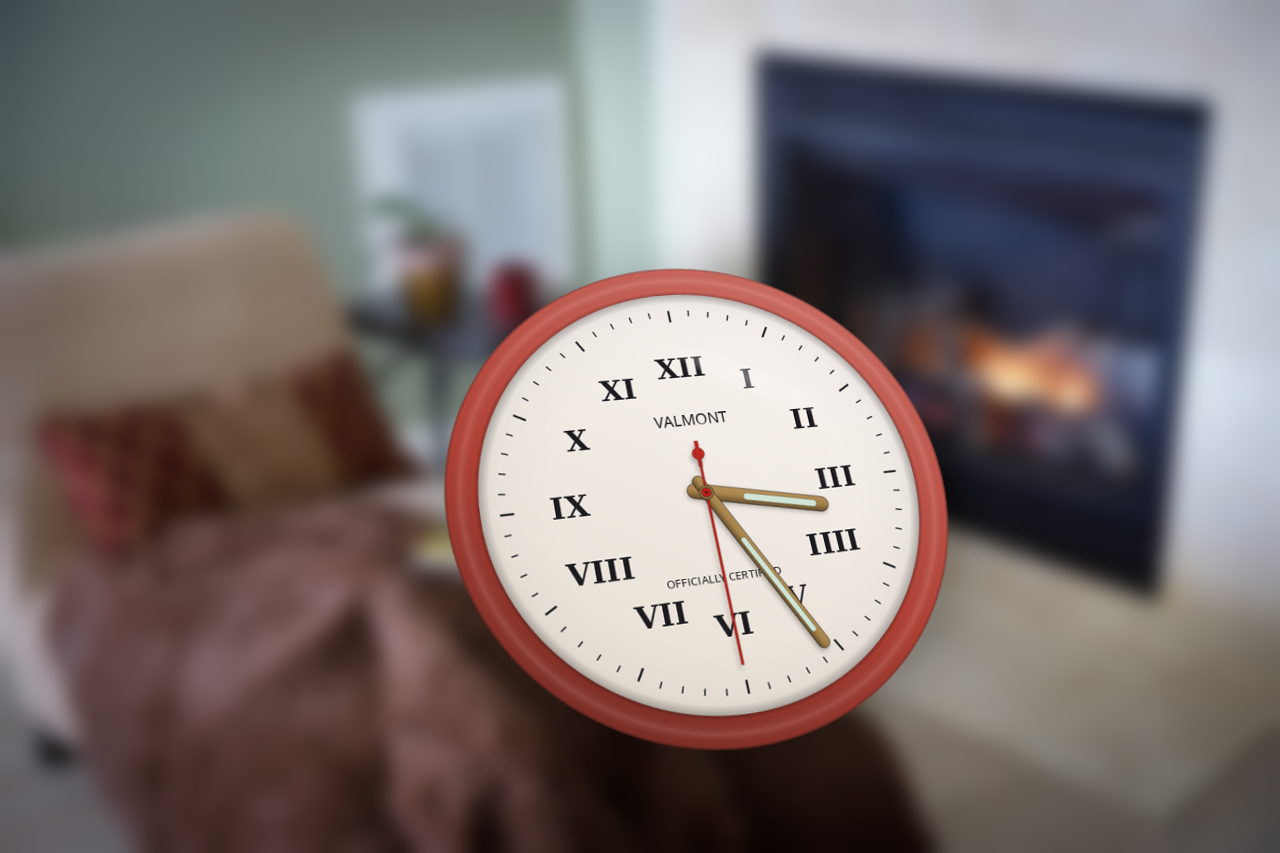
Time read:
3h25m30s
